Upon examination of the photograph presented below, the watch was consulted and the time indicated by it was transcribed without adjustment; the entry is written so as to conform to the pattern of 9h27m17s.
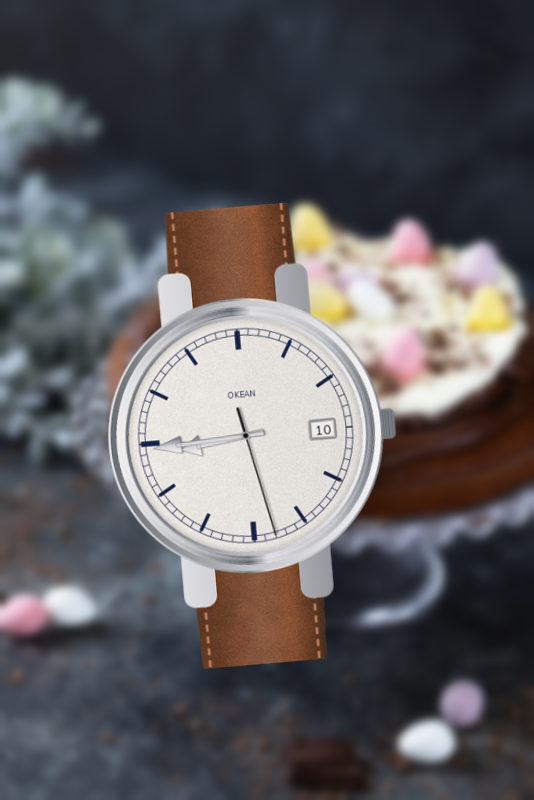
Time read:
8h44m28s
